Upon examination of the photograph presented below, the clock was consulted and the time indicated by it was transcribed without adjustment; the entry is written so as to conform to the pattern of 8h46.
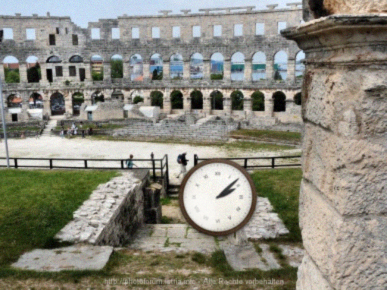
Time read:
2h08
